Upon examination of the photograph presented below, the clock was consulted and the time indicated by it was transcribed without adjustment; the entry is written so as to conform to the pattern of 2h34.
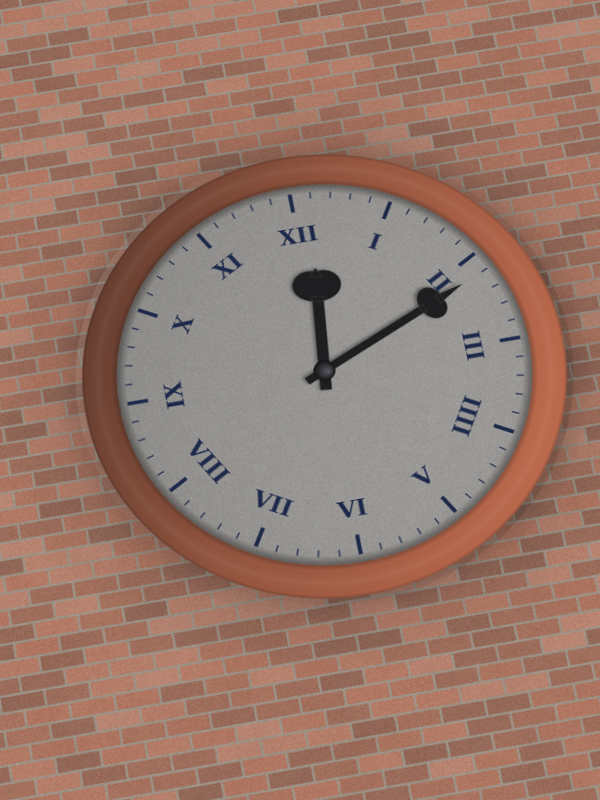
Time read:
12h11
